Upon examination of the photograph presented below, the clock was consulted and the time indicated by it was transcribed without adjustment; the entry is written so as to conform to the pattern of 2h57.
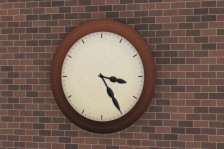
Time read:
3h25
